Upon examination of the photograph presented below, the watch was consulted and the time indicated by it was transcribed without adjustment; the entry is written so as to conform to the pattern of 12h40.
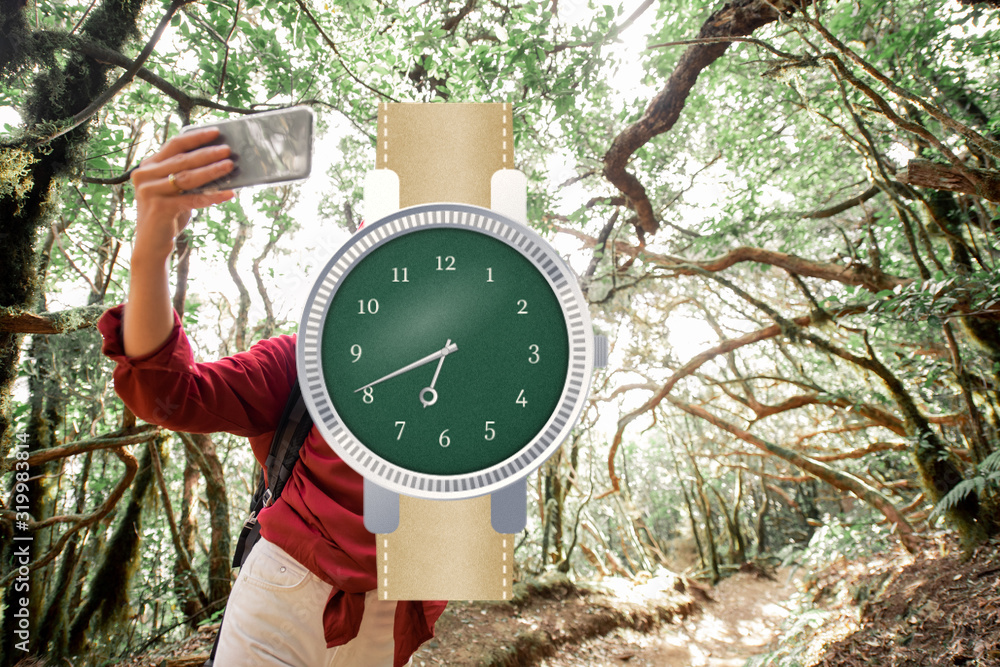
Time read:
6h41
